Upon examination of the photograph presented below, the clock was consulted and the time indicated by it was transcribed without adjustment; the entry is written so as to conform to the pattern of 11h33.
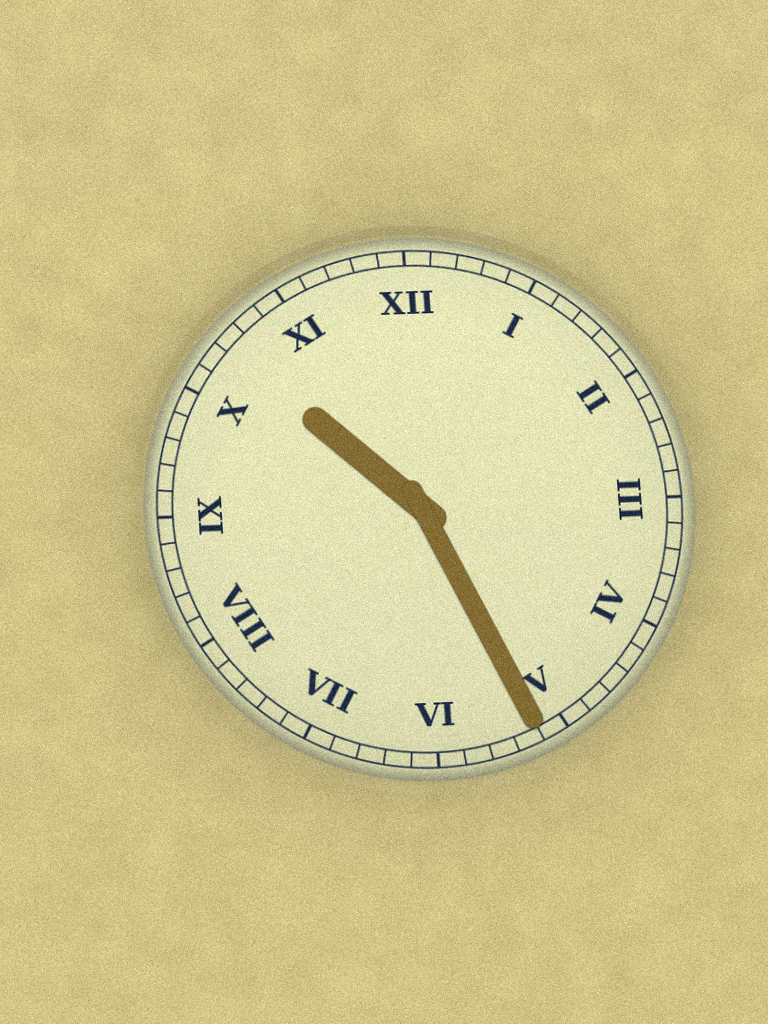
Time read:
10h26
